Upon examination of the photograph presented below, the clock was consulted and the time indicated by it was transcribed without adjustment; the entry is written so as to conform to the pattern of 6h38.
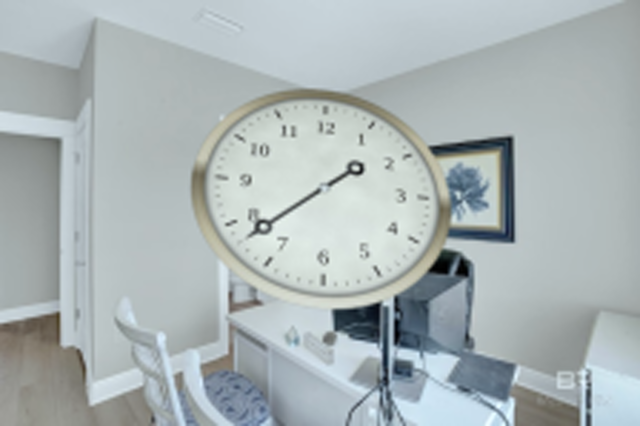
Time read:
1h38
